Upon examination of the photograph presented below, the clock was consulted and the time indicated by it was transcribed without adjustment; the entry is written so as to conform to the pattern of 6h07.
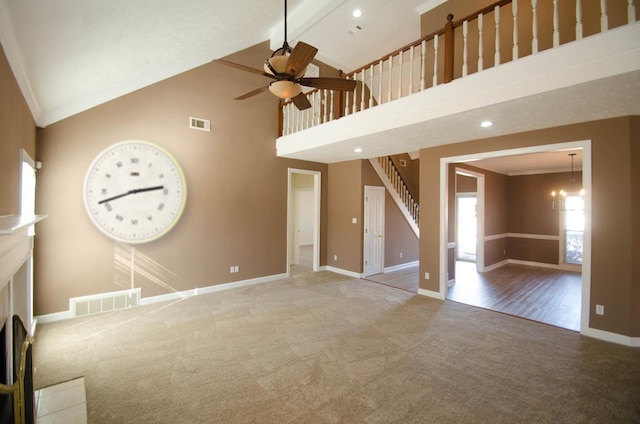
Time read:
2h42
